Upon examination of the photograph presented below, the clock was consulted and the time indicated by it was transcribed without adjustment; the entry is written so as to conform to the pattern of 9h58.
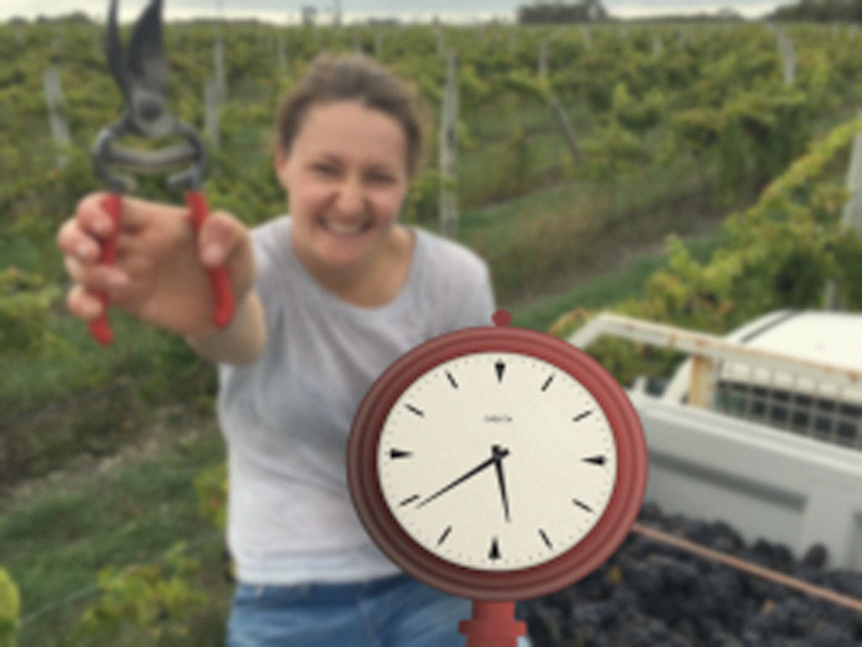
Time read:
5h39
